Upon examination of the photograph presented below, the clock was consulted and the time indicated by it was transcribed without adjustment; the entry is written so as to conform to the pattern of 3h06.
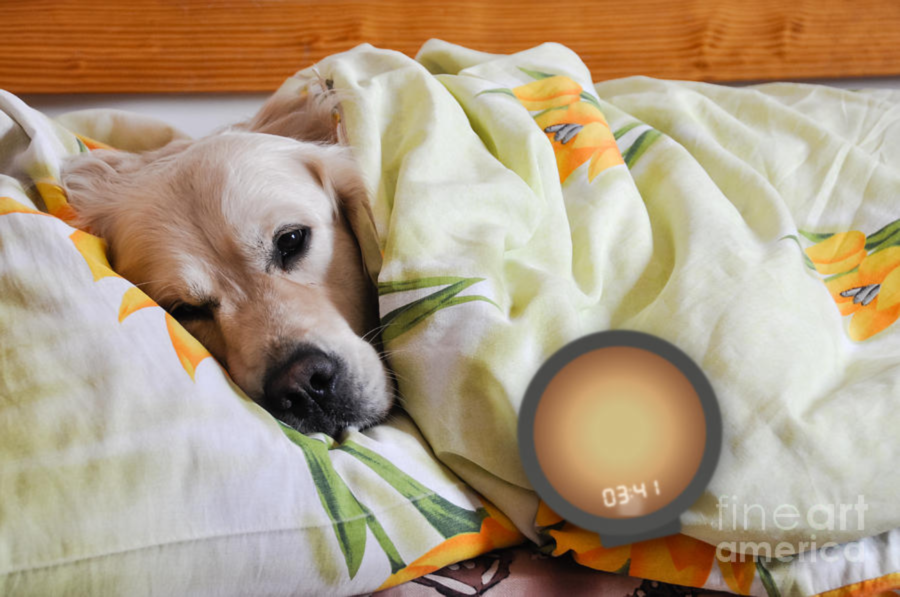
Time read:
3h41
